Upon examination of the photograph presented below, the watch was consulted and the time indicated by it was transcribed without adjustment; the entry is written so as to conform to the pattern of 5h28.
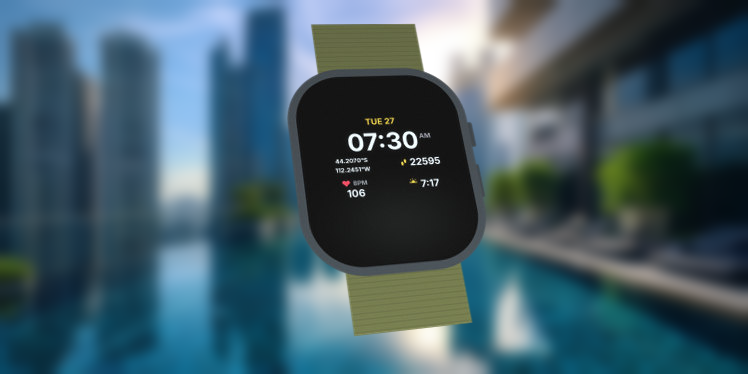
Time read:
7h30
